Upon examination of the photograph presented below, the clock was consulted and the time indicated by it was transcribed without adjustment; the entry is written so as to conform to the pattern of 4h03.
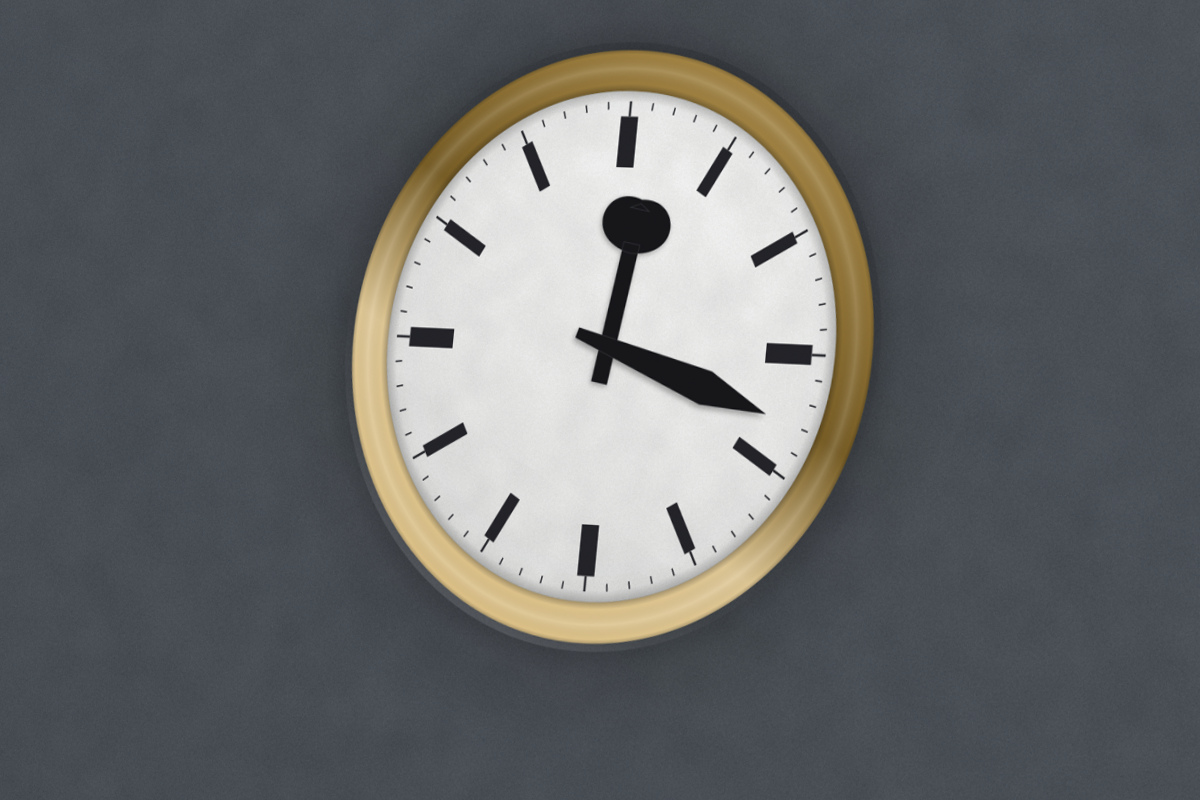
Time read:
12h18
